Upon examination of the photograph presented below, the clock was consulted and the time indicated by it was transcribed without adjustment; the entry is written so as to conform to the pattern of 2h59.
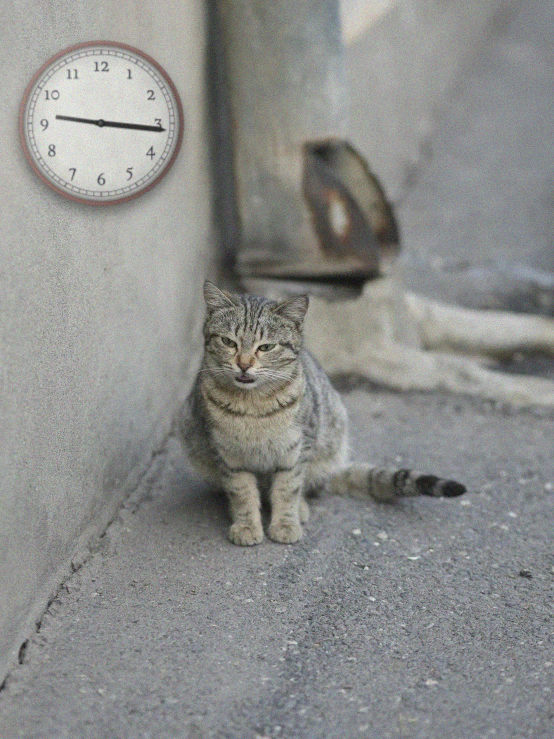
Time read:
9h16
